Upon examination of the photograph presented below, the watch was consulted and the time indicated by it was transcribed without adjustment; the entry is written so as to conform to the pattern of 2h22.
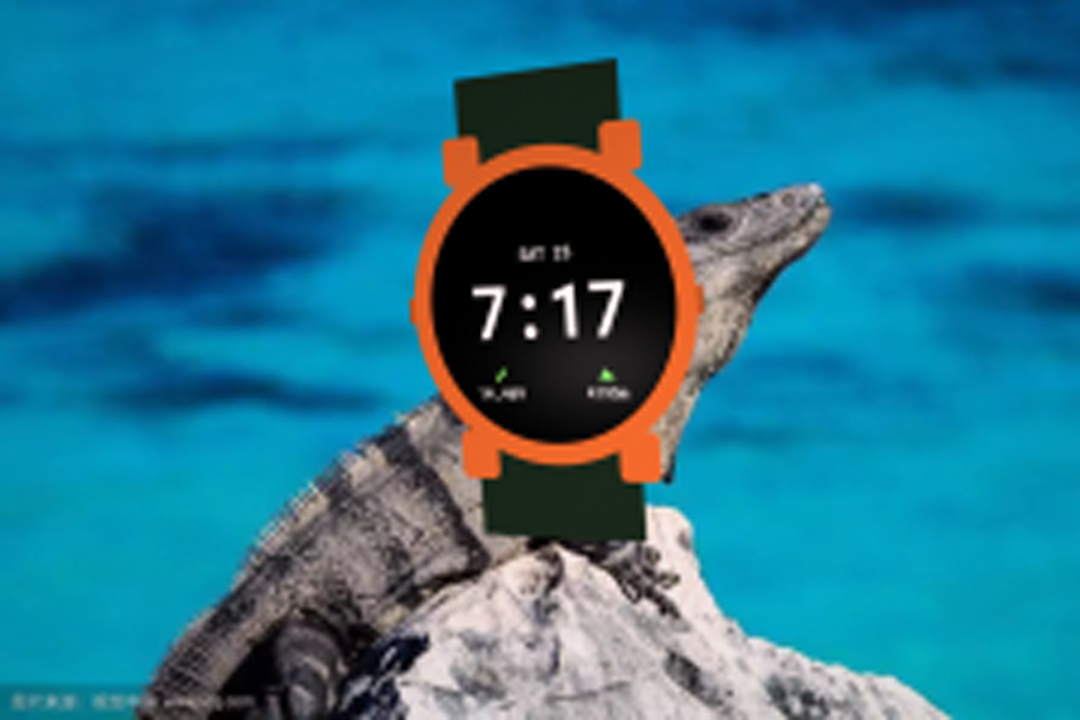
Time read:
7h17
